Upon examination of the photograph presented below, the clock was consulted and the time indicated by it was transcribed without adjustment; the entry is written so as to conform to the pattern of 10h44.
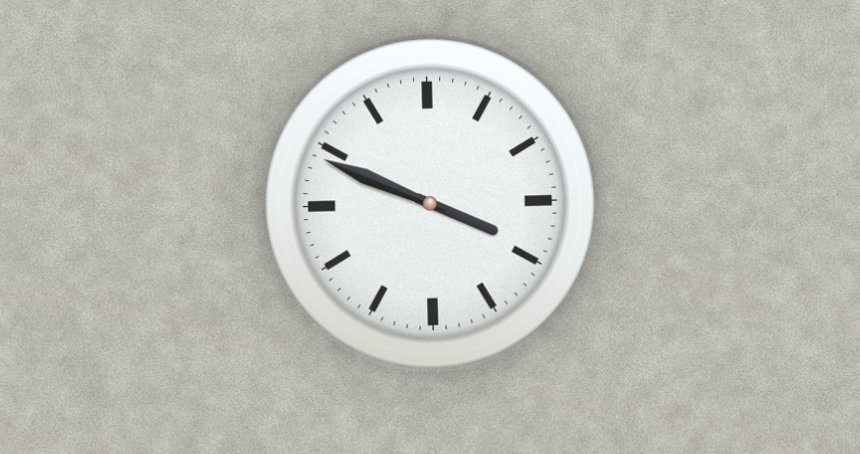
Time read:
3h49
